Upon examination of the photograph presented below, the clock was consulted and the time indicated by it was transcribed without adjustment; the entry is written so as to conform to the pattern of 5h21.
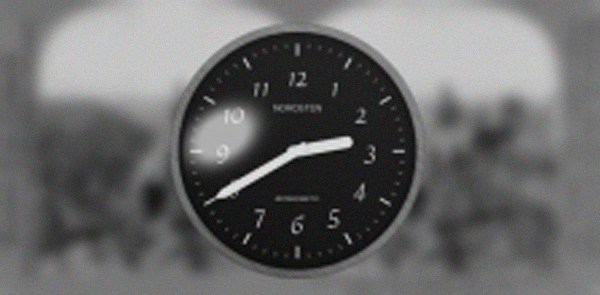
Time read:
2h40
